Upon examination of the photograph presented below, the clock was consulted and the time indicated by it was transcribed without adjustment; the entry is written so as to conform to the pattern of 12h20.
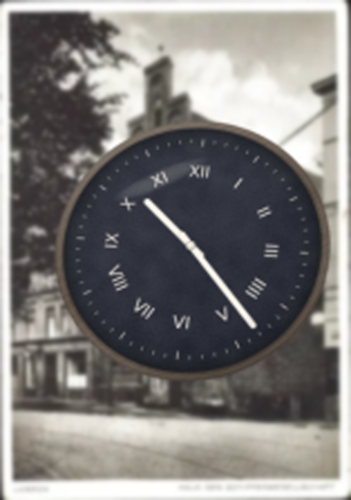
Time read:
10h23
